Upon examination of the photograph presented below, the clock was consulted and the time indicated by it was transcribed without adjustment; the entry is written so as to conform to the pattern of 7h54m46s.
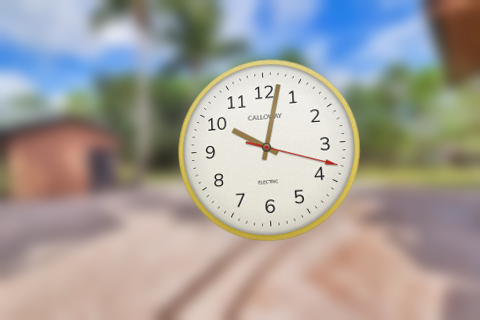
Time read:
10h02m18s
